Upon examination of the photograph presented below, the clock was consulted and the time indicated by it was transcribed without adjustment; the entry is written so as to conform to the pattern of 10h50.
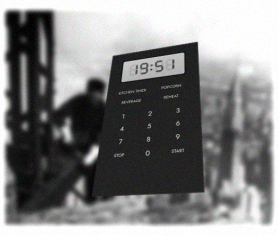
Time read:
19h51
